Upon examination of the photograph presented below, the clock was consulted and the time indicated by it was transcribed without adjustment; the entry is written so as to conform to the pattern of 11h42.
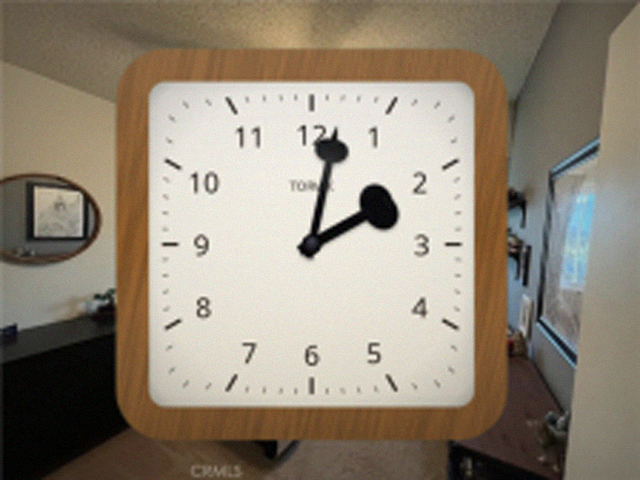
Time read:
2h02
